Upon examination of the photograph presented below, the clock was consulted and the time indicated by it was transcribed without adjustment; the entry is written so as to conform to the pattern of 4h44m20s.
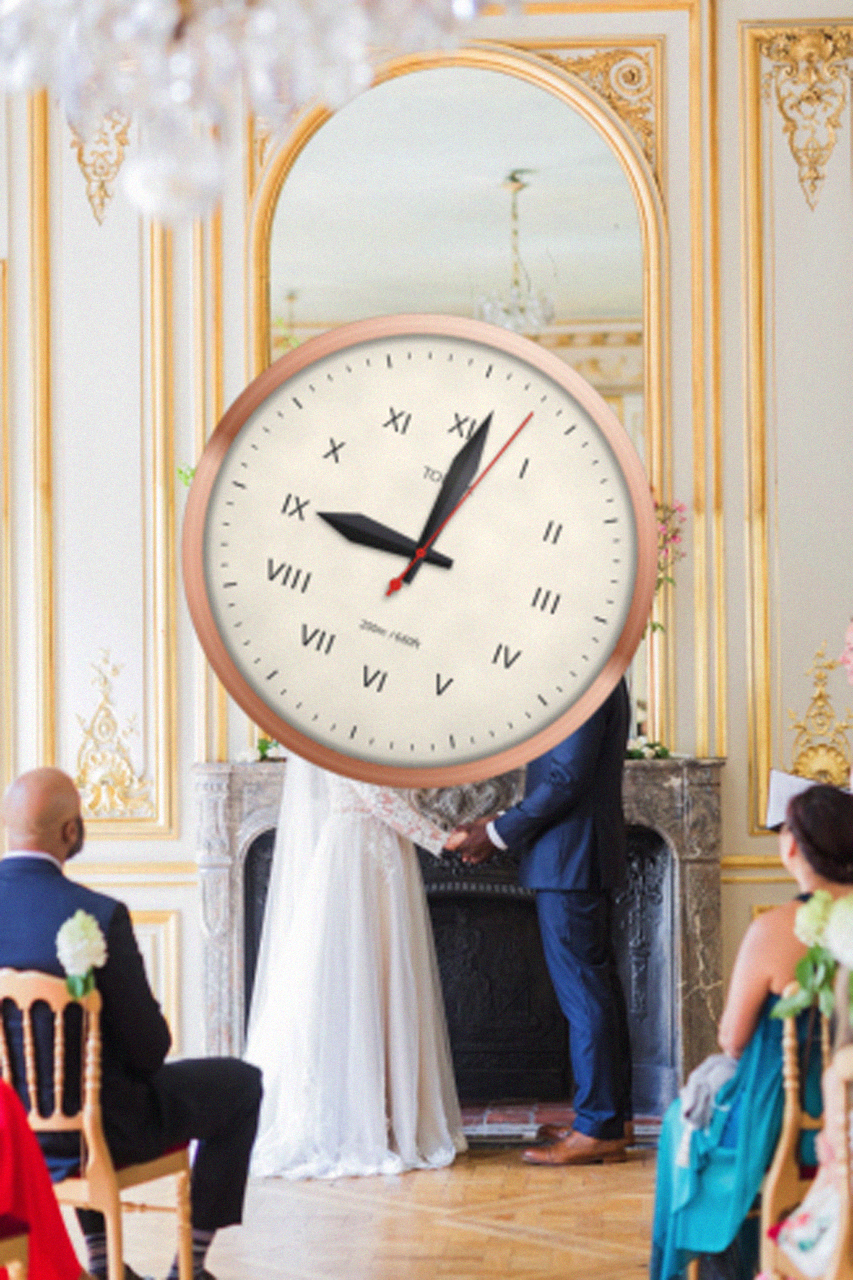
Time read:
9h01m03s
